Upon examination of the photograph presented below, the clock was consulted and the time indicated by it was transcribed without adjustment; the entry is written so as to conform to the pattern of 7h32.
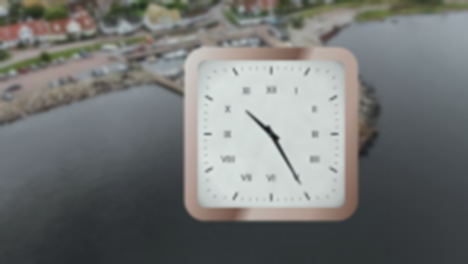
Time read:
10h25
